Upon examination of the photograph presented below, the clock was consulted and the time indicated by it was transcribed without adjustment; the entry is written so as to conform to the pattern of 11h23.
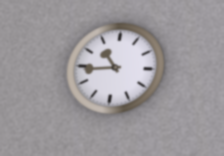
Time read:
10h44
